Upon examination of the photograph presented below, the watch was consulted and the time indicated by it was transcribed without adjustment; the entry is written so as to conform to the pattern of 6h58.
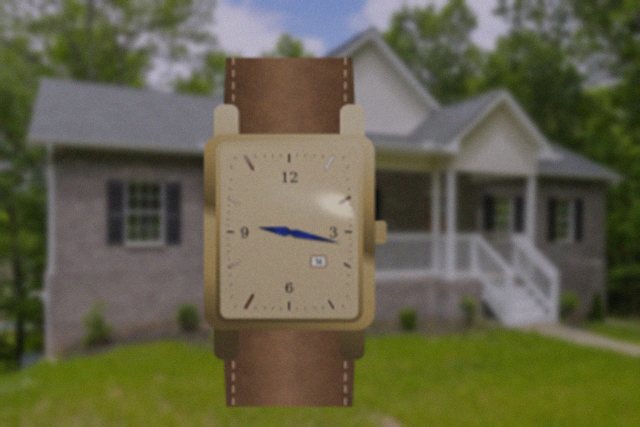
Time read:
9h17
